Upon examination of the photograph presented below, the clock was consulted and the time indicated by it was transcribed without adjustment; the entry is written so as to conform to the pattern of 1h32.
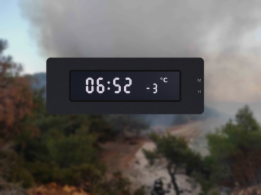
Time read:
6h52
